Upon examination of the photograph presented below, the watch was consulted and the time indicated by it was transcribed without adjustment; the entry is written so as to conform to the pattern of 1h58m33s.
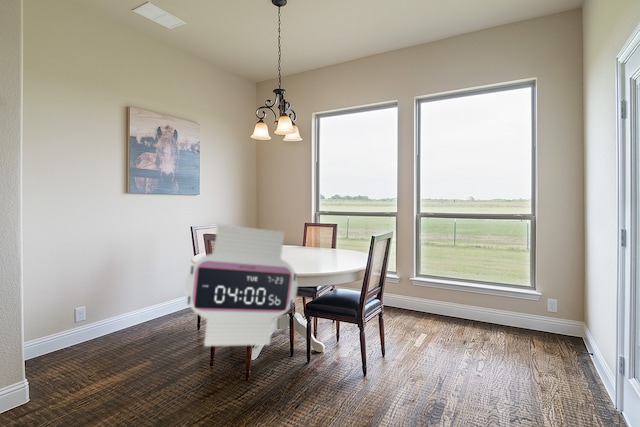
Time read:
4h00m56s
